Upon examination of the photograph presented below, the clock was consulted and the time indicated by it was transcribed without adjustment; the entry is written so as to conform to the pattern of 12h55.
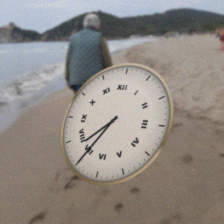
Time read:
7h35
